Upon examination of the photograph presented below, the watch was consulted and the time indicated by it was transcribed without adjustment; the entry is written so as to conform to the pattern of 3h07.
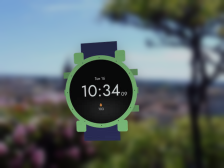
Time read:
10h34
